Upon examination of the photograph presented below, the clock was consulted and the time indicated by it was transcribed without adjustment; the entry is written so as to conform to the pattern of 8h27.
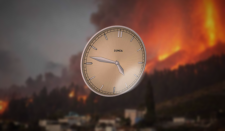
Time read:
4h47
